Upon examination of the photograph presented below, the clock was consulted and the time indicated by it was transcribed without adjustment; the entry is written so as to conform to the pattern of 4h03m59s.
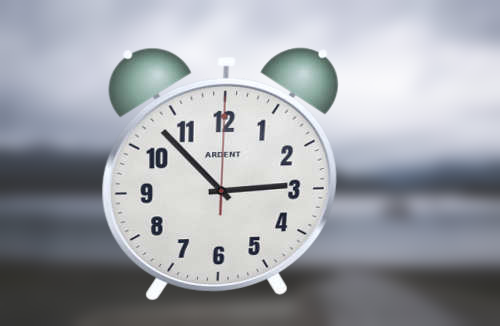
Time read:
2h53m00s
